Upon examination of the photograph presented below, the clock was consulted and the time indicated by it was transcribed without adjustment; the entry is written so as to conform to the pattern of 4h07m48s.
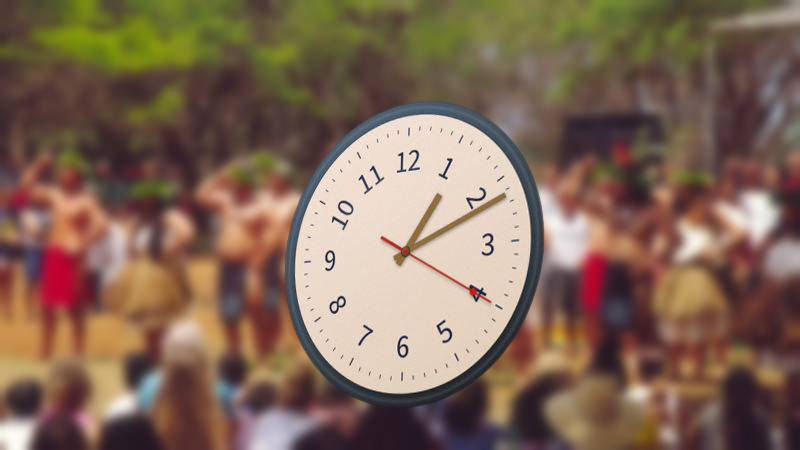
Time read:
1h11m20s
